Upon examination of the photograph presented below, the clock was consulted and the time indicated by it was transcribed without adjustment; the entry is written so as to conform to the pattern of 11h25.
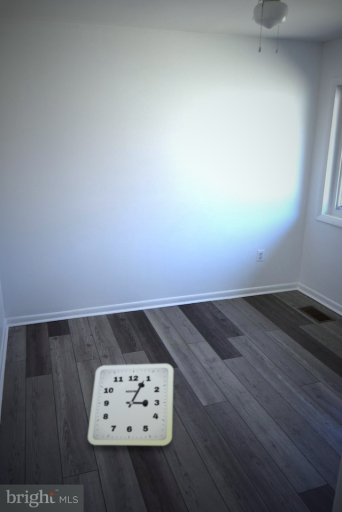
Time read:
3h04
